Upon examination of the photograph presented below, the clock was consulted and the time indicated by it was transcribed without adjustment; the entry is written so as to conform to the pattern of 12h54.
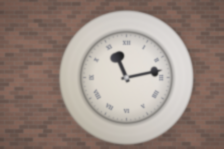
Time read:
11h13
